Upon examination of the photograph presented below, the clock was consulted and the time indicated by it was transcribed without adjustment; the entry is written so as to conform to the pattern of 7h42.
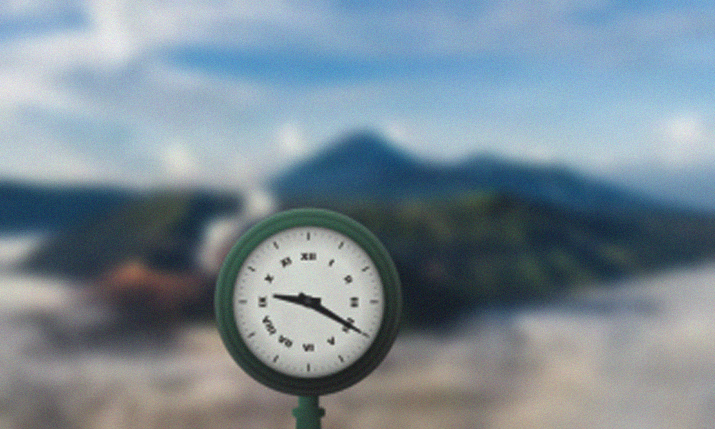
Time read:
9h20
